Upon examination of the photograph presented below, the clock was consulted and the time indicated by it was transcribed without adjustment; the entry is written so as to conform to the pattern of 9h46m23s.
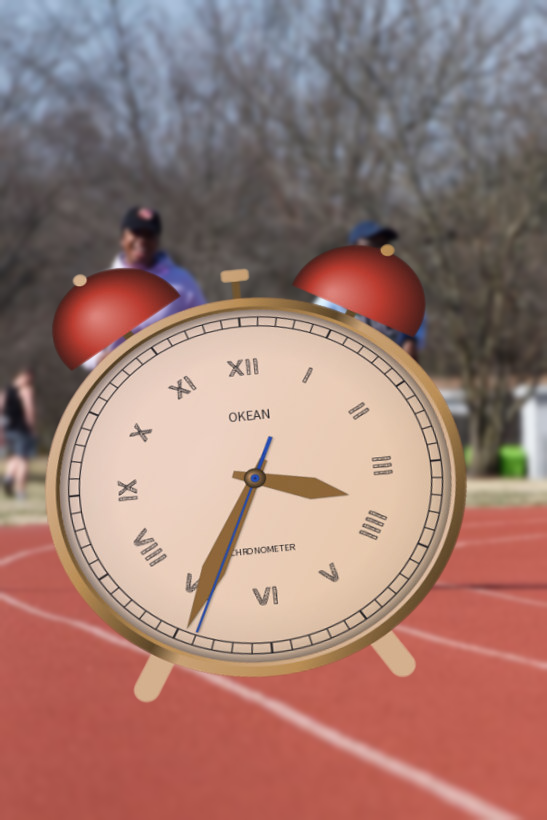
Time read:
3h34m34s
